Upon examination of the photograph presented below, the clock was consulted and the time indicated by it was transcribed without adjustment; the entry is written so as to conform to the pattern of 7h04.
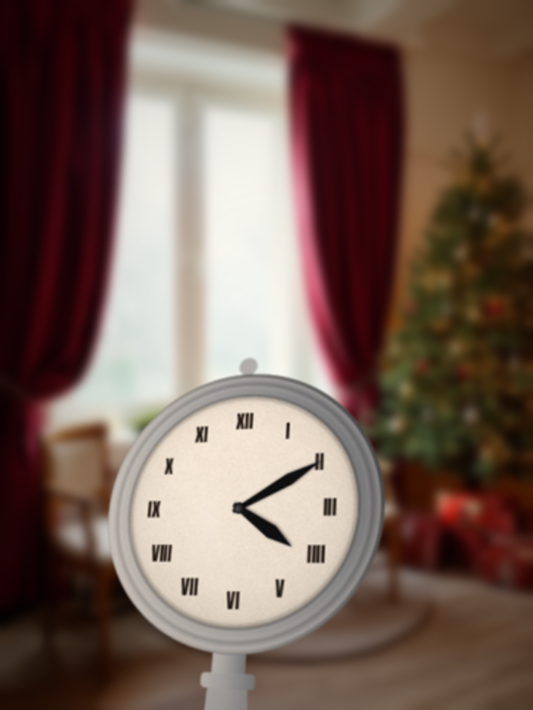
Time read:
4h10
